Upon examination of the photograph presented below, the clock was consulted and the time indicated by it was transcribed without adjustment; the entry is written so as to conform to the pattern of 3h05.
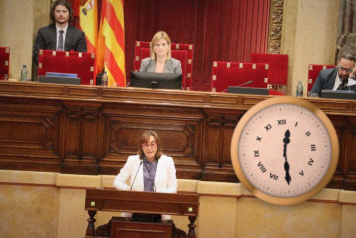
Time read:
12h30
